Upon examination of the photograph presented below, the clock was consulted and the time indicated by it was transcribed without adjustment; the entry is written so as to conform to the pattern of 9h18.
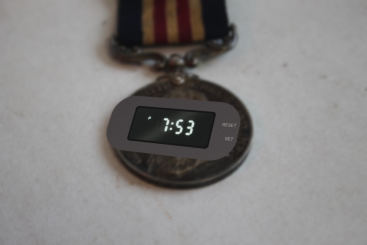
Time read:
7h53
